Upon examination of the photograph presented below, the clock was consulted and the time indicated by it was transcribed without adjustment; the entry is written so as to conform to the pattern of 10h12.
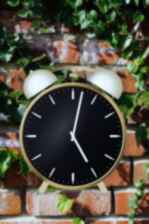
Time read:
5h02
